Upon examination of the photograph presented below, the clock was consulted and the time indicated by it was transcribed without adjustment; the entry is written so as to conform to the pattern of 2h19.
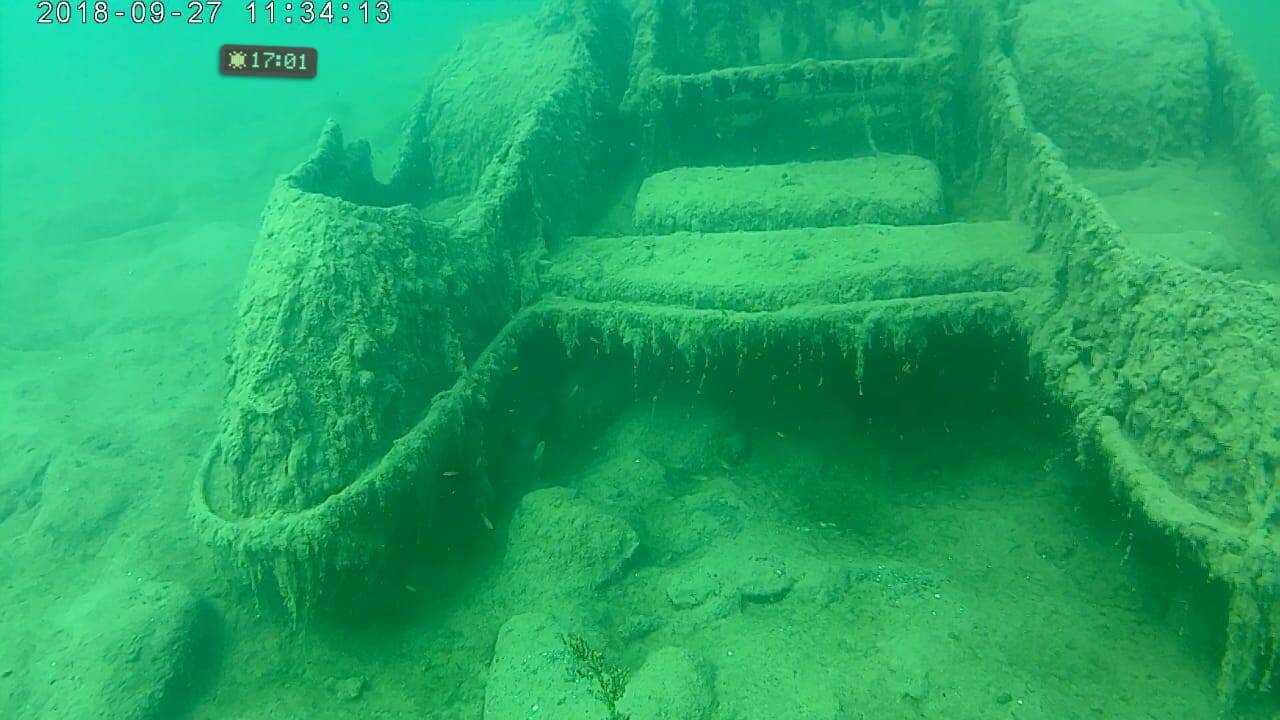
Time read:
17h01
